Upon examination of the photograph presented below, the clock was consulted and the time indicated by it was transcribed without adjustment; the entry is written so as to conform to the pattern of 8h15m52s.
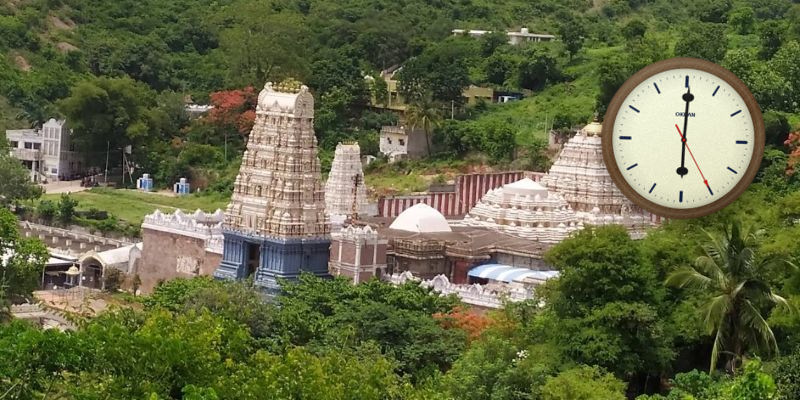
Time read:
6h00m25s
